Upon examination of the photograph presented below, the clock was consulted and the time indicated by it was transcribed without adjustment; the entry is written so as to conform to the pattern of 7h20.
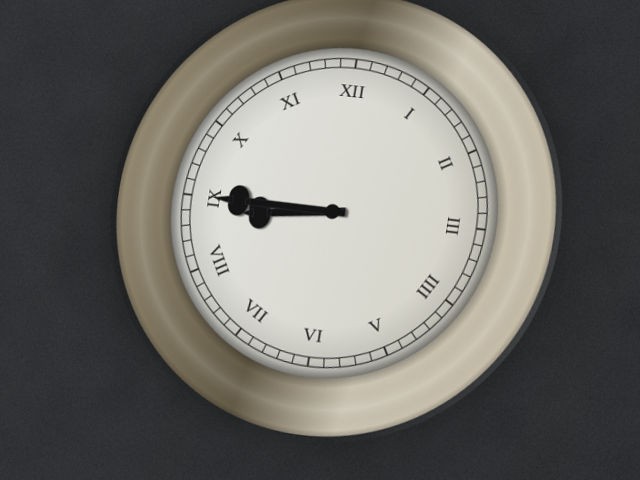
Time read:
8h45
